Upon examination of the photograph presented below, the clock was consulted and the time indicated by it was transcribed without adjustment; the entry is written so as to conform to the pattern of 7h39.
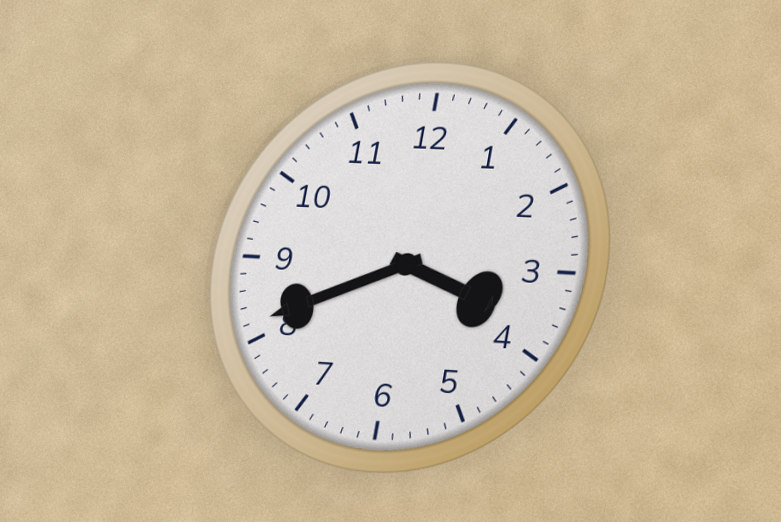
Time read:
3h41
